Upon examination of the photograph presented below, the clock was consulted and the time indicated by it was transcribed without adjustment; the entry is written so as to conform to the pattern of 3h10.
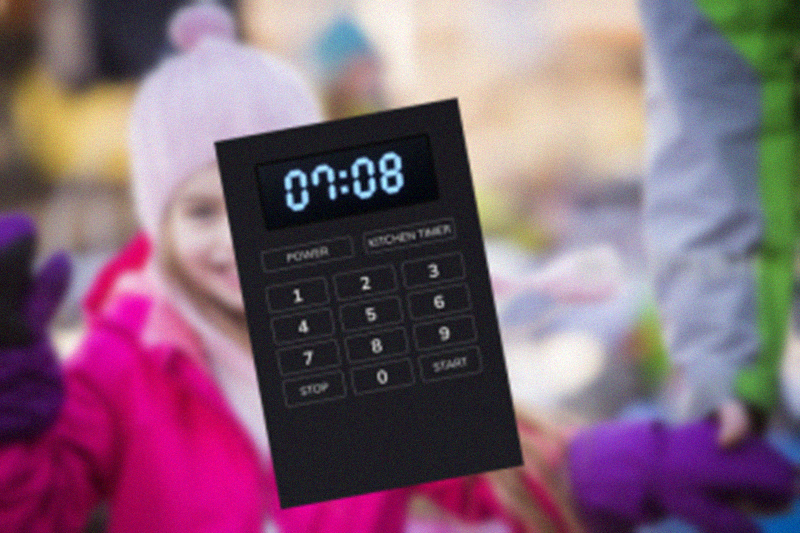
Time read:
7h08
